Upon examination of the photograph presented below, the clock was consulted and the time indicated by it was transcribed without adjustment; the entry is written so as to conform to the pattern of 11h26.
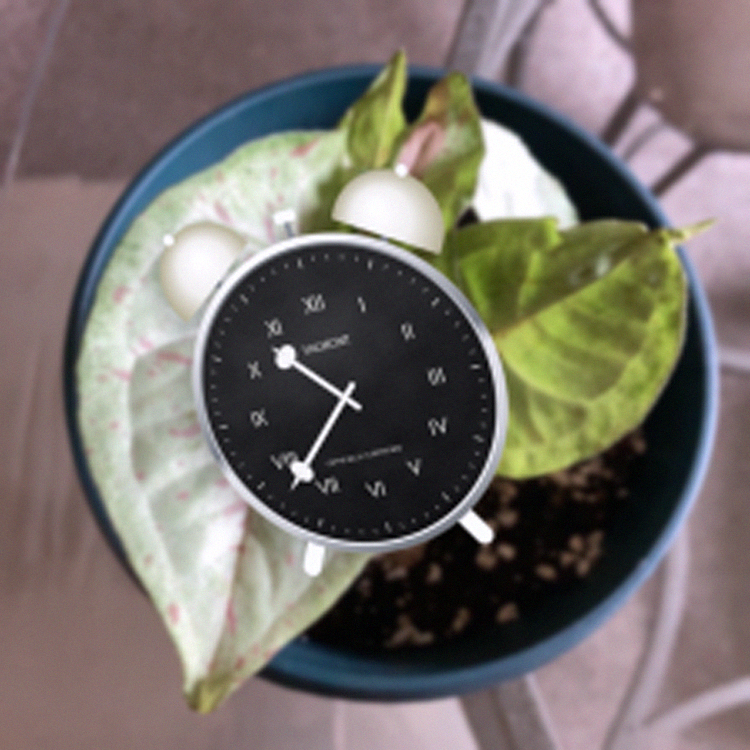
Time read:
10h38
